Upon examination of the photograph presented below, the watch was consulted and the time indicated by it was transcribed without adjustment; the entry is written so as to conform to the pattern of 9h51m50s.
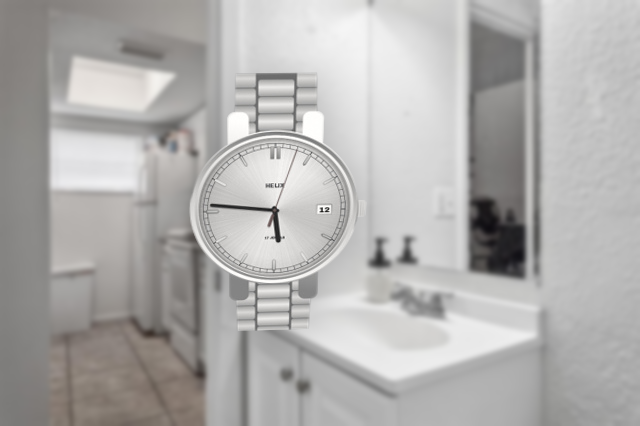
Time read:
5h46m03s
